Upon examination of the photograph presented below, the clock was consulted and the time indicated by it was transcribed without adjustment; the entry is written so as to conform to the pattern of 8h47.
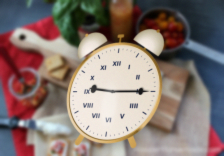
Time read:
9h15
